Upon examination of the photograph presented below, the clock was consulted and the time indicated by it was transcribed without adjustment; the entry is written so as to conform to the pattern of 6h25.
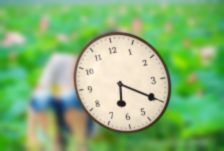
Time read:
6h20
